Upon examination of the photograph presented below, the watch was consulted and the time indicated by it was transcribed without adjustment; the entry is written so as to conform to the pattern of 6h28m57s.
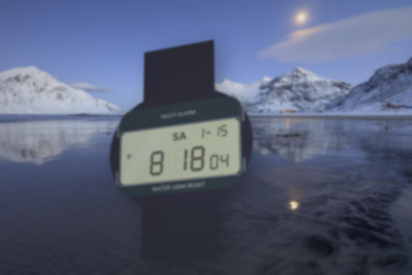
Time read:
8h18m04s
